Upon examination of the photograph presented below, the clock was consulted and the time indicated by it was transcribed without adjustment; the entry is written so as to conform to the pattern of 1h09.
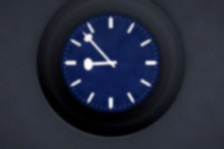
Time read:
8h53
